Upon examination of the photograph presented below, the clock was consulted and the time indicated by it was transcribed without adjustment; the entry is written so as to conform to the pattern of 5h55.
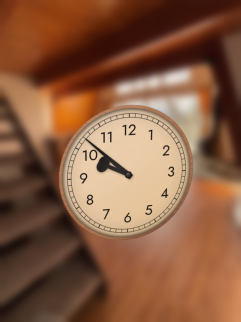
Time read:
9h52
